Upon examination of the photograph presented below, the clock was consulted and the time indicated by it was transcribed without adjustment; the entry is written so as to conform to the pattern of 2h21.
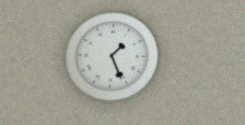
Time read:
1h26
